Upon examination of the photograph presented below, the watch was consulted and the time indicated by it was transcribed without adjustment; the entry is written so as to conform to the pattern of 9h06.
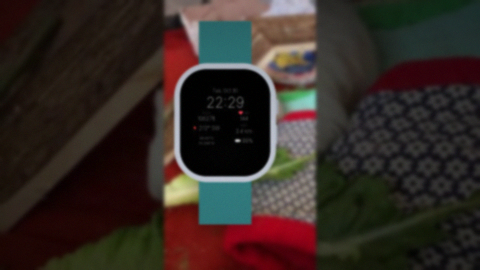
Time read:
22h29
